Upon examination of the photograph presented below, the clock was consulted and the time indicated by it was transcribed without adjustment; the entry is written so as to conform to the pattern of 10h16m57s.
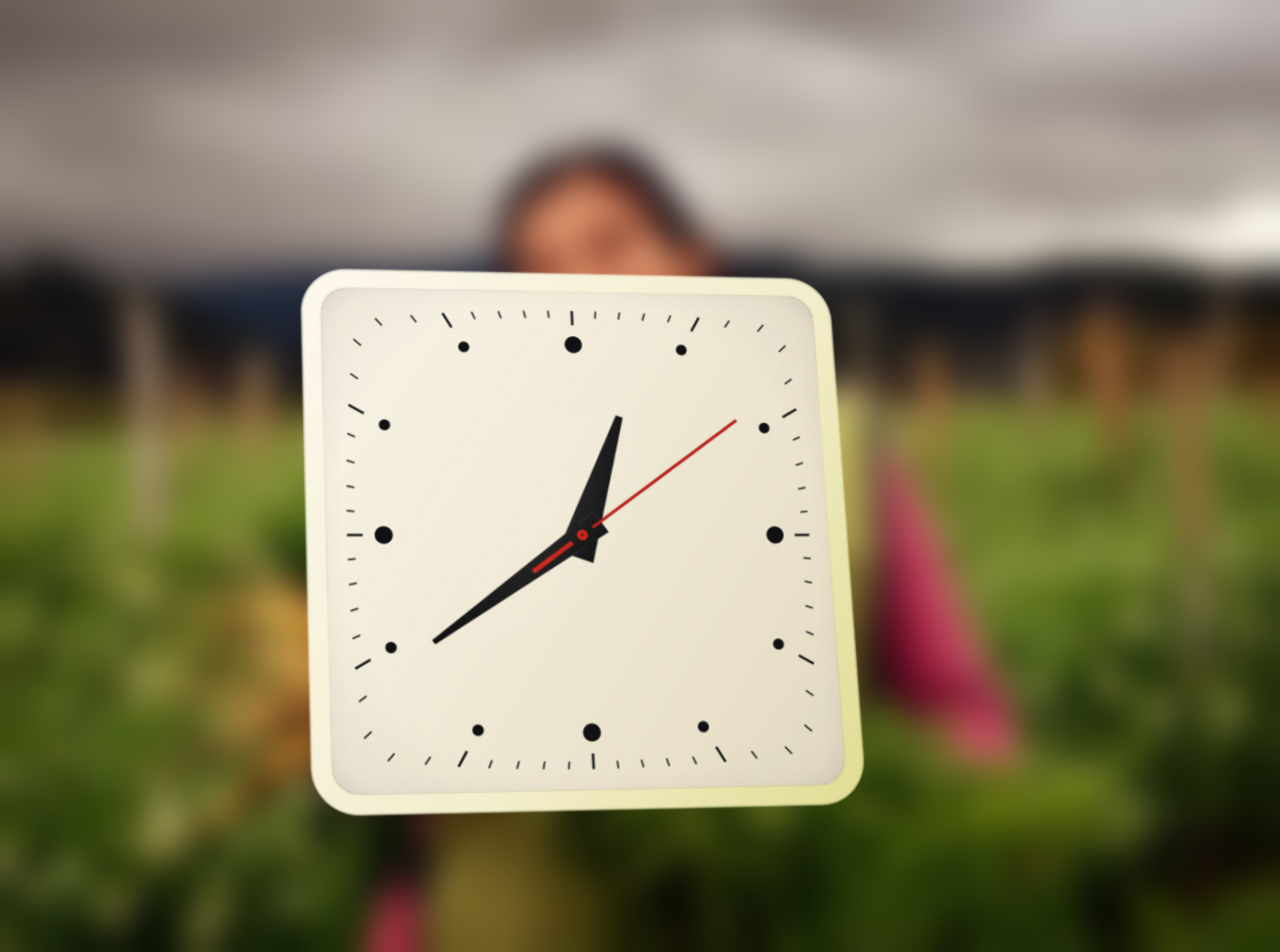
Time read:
12h39m09s
